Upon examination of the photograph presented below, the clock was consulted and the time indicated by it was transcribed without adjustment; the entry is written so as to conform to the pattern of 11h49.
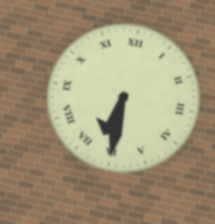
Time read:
6h30
